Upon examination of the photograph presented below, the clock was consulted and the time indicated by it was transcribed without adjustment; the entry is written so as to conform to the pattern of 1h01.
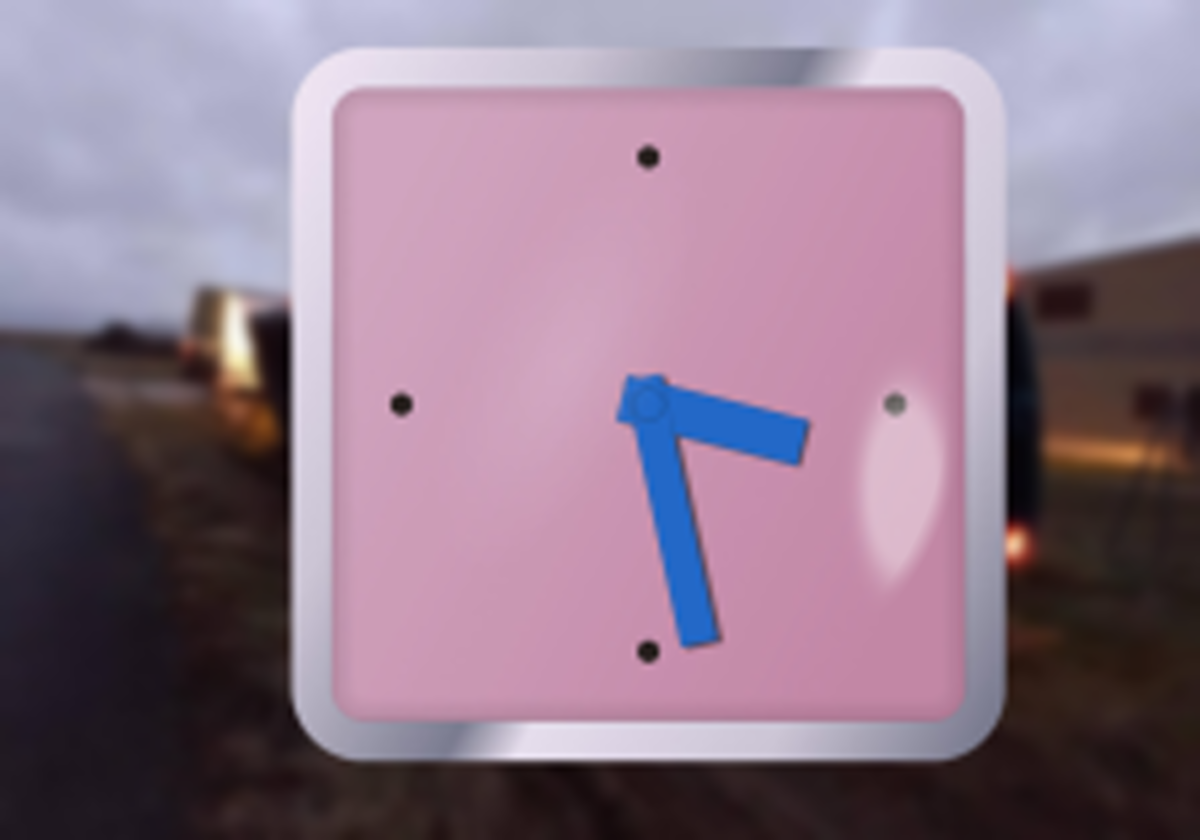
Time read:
3h28
